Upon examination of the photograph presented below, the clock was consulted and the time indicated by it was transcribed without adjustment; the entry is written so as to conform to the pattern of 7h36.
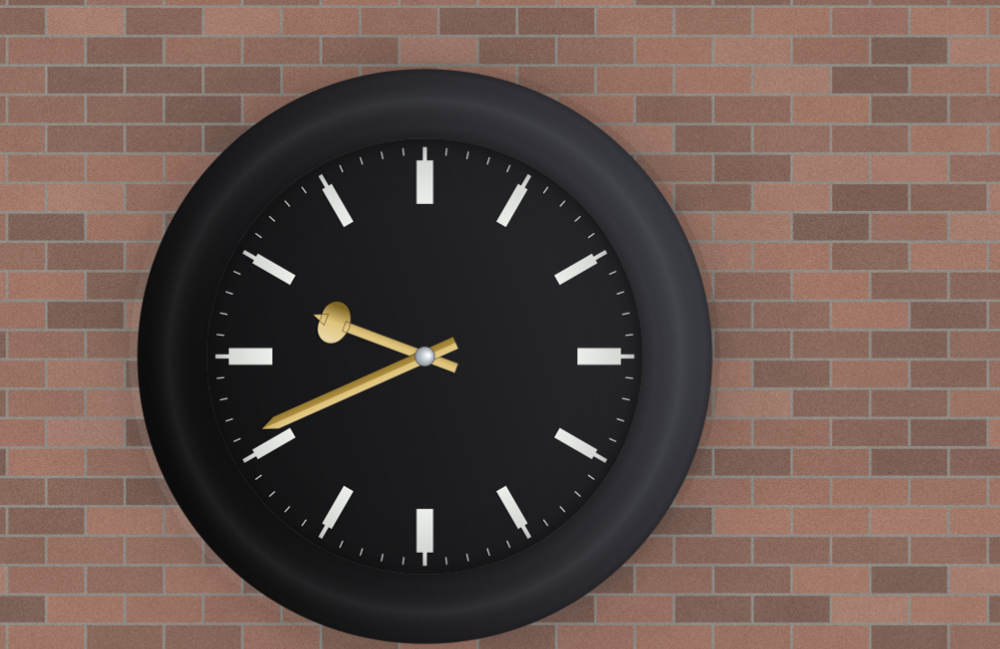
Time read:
9h41
